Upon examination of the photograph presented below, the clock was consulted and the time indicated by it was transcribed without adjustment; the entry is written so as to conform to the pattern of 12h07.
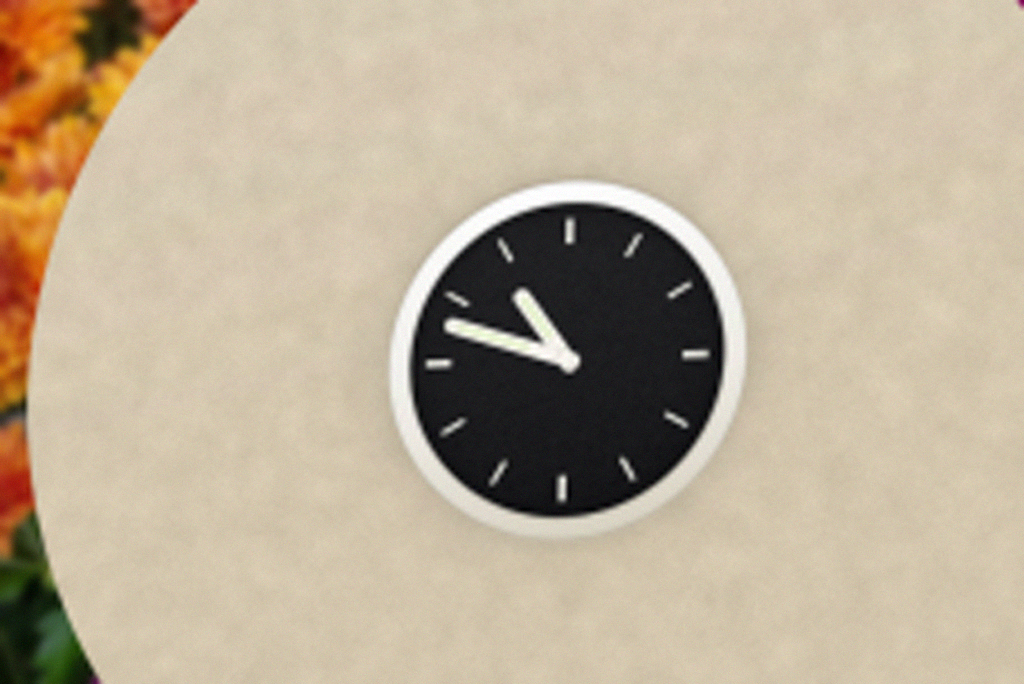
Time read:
10h48
